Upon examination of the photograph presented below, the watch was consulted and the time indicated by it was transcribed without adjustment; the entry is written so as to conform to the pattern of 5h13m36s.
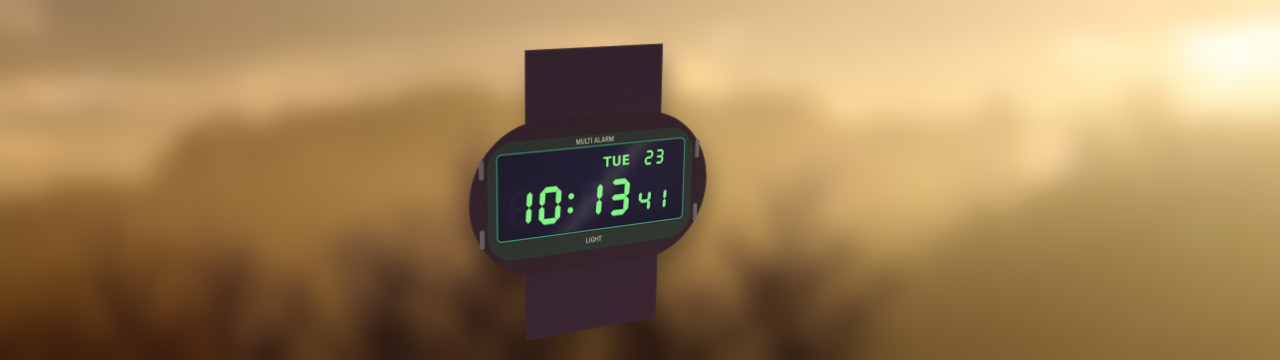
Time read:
10h13m41s
